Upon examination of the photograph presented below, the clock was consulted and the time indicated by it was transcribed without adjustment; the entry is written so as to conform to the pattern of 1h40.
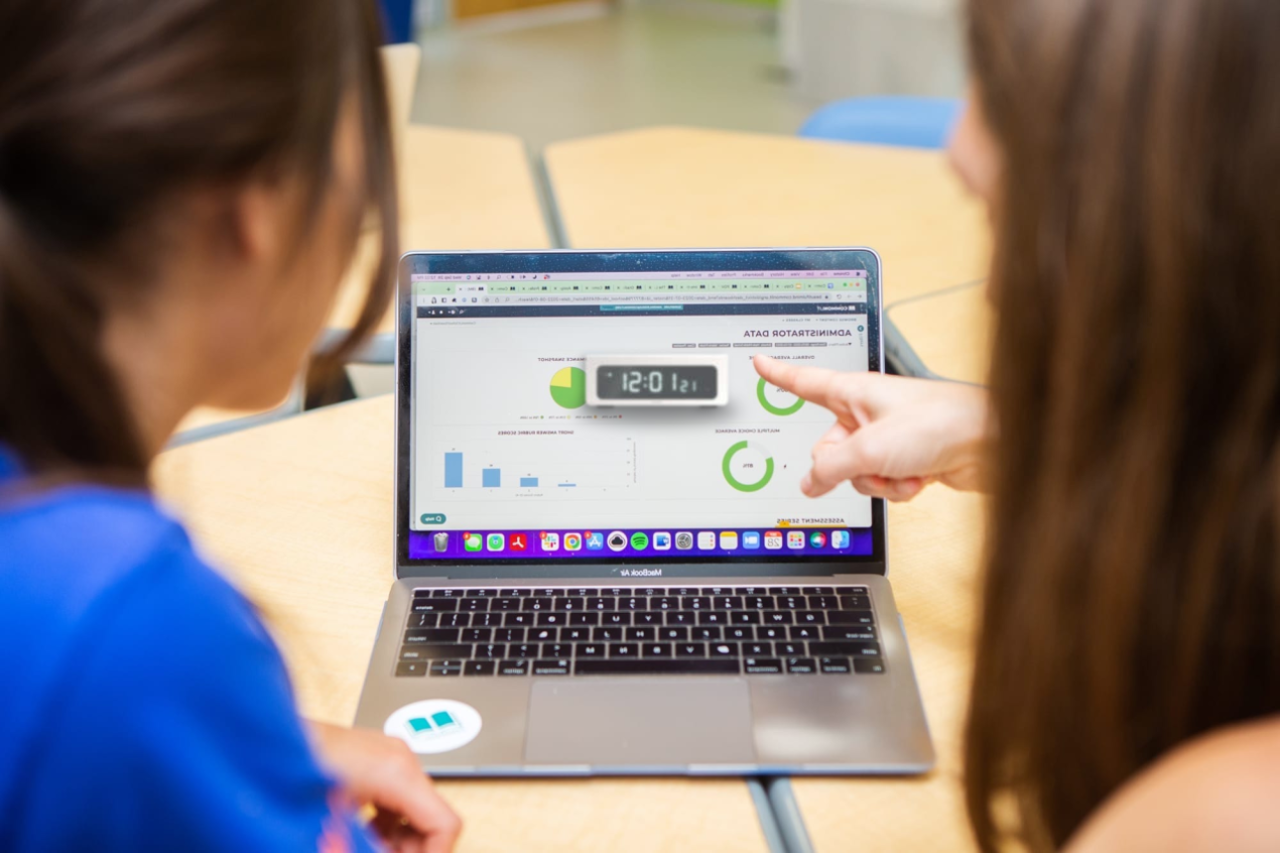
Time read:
12h01
